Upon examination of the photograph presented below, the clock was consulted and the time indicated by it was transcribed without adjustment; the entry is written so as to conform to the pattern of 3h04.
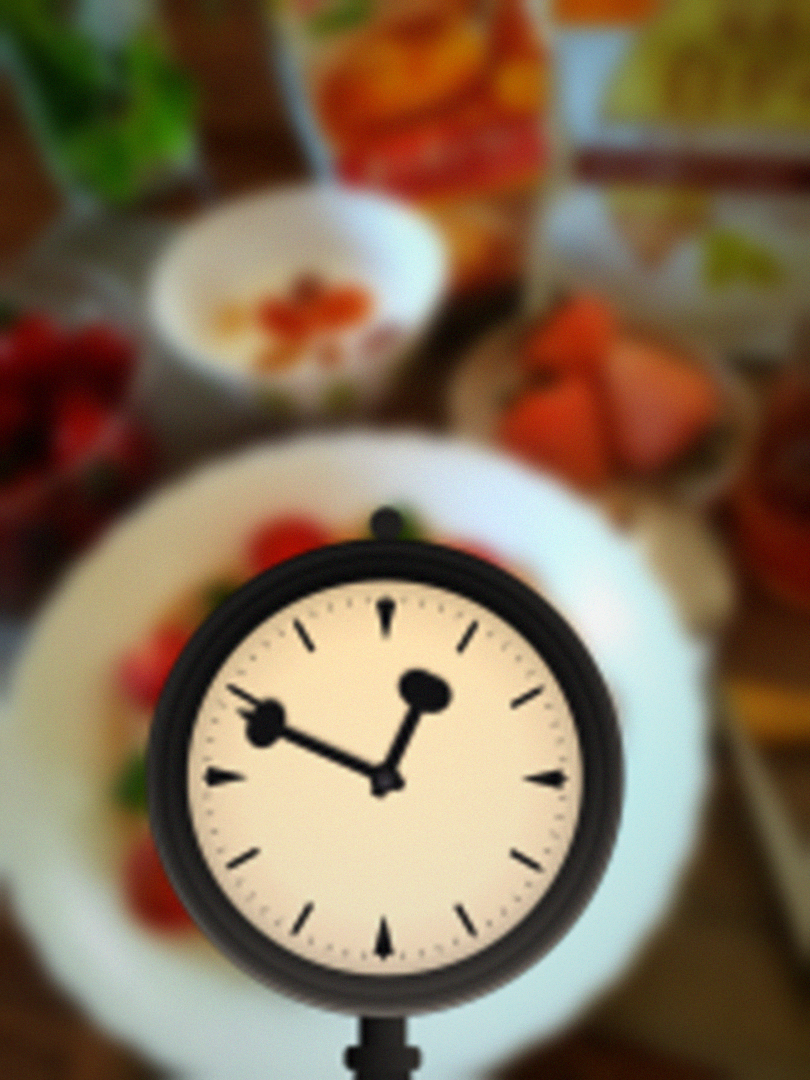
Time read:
12h49
